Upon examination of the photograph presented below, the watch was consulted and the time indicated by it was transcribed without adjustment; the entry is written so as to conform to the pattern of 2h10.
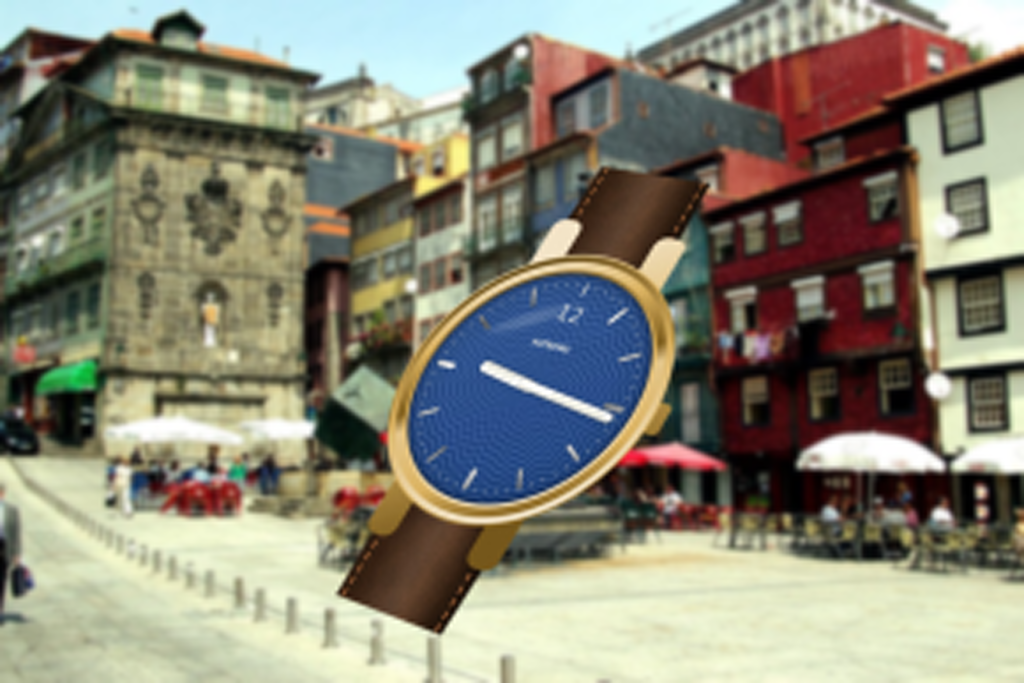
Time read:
9h16
